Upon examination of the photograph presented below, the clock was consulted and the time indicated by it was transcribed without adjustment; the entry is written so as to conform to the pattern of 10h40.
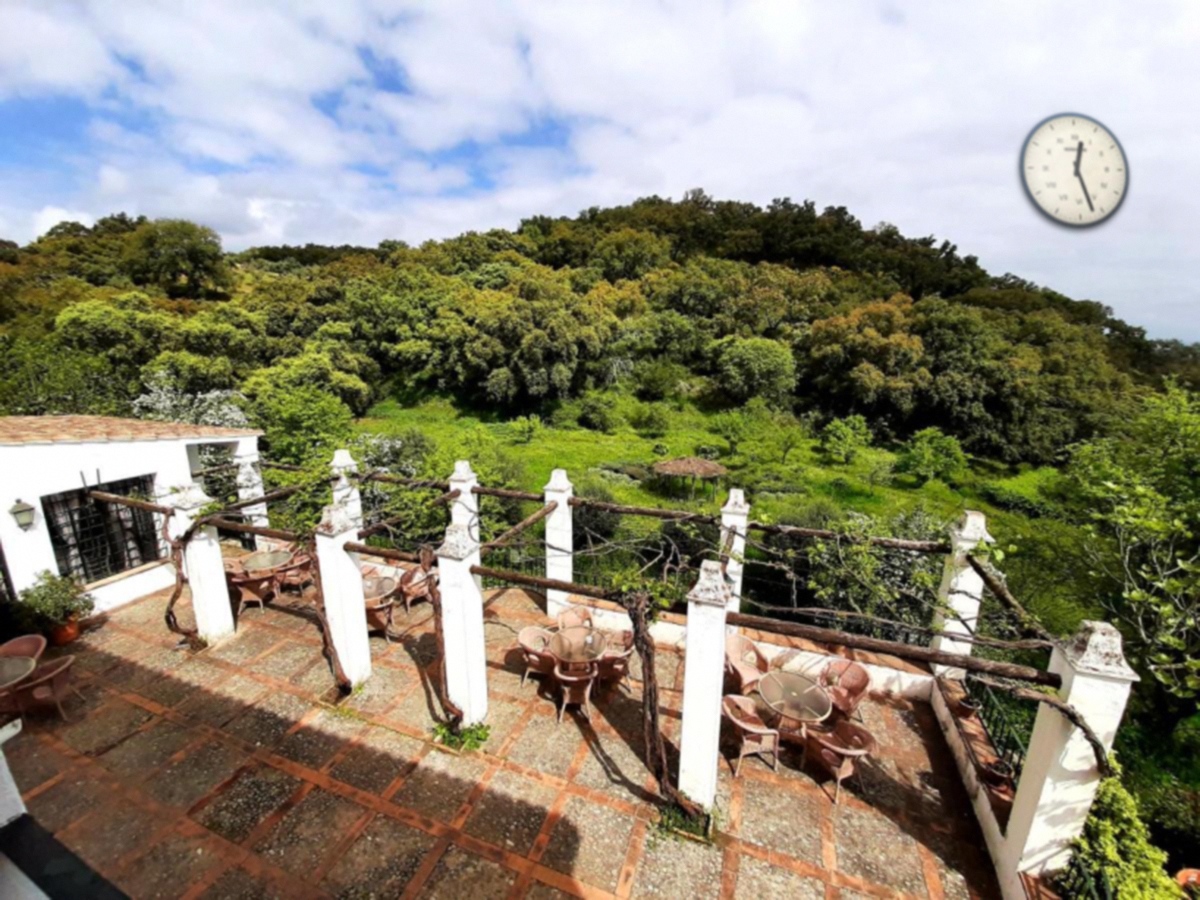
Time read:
12h27
